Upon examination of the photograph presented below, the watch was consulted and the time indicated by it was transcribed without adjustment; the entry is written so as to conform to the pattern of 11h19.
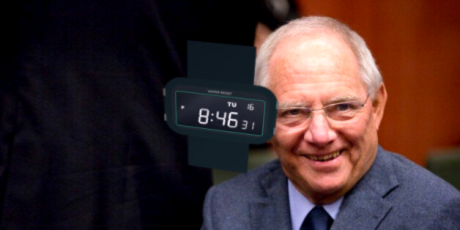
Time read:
8h46
